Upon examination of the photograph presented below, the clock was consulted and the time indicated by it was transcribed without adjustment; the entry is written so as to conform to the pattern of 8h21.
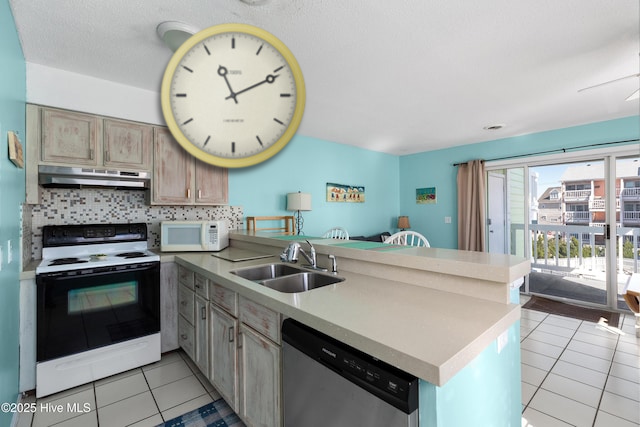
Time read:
11h11
